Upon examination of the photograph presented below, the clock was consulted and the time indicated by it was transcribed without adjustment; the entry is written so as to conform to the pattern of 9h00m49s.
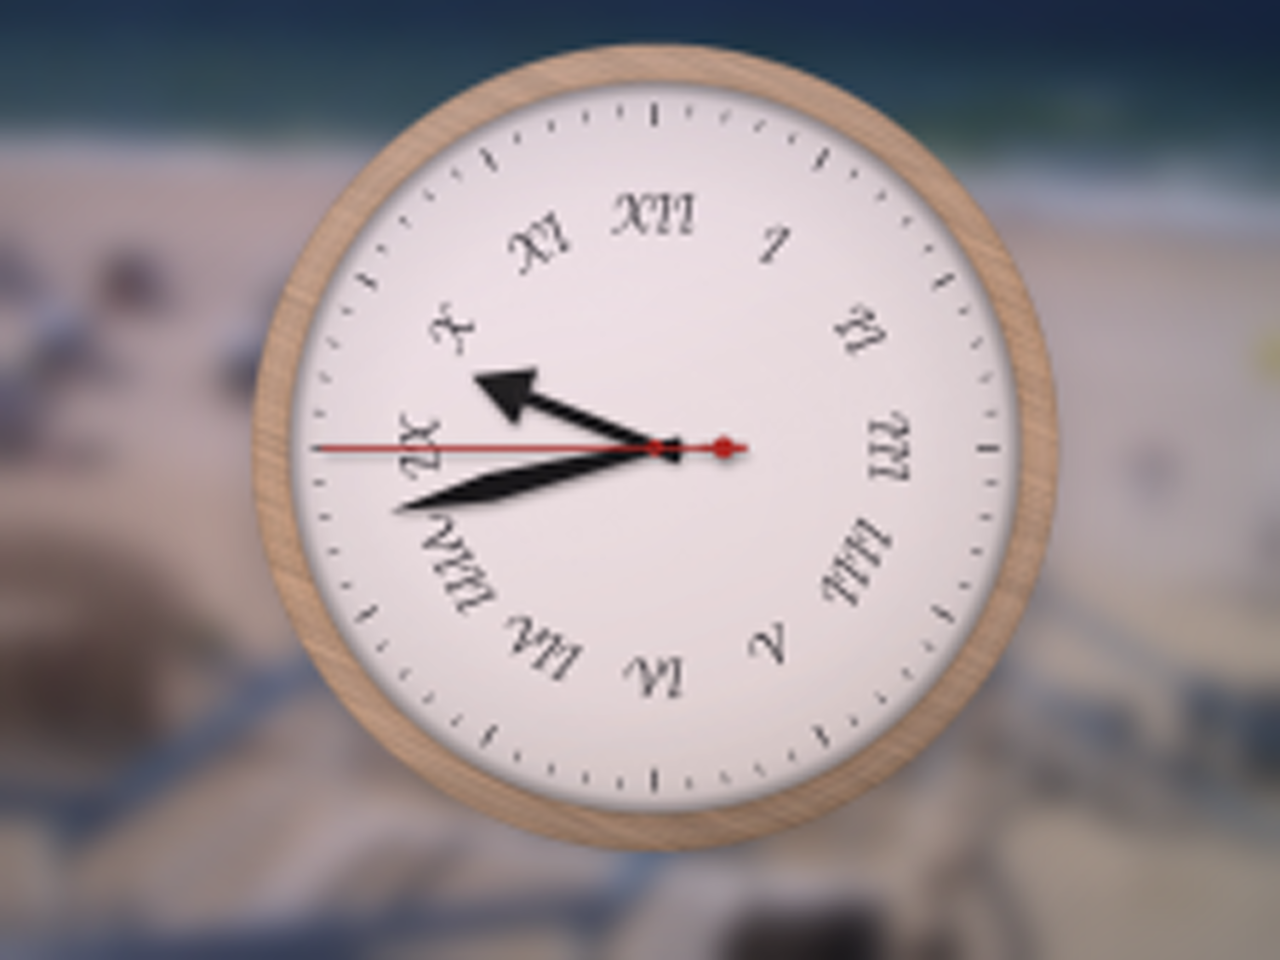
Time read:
9h42m45s
